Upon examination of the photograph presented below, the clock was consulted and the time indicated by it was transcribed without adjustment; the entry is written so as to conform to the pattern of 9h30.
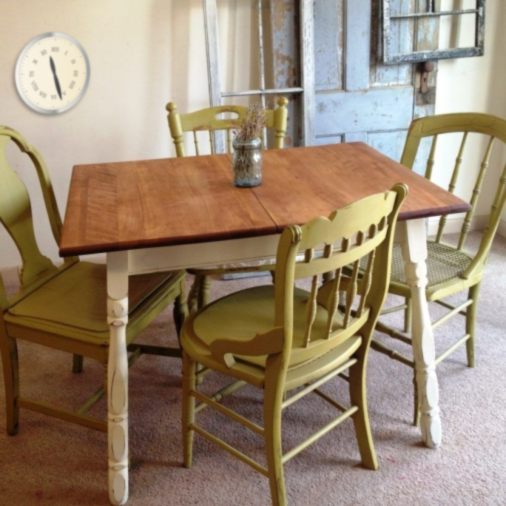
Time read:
11h27
